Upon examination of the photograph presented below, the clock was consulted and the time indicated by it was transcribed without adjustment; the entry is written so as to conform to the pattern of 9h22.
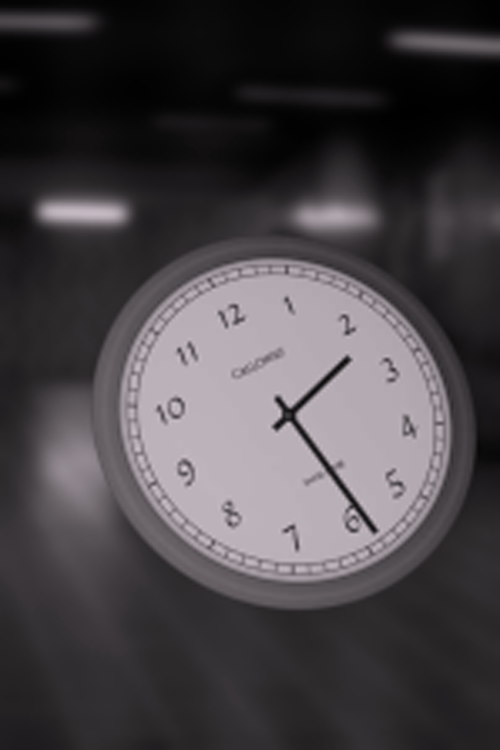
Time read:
2h29
